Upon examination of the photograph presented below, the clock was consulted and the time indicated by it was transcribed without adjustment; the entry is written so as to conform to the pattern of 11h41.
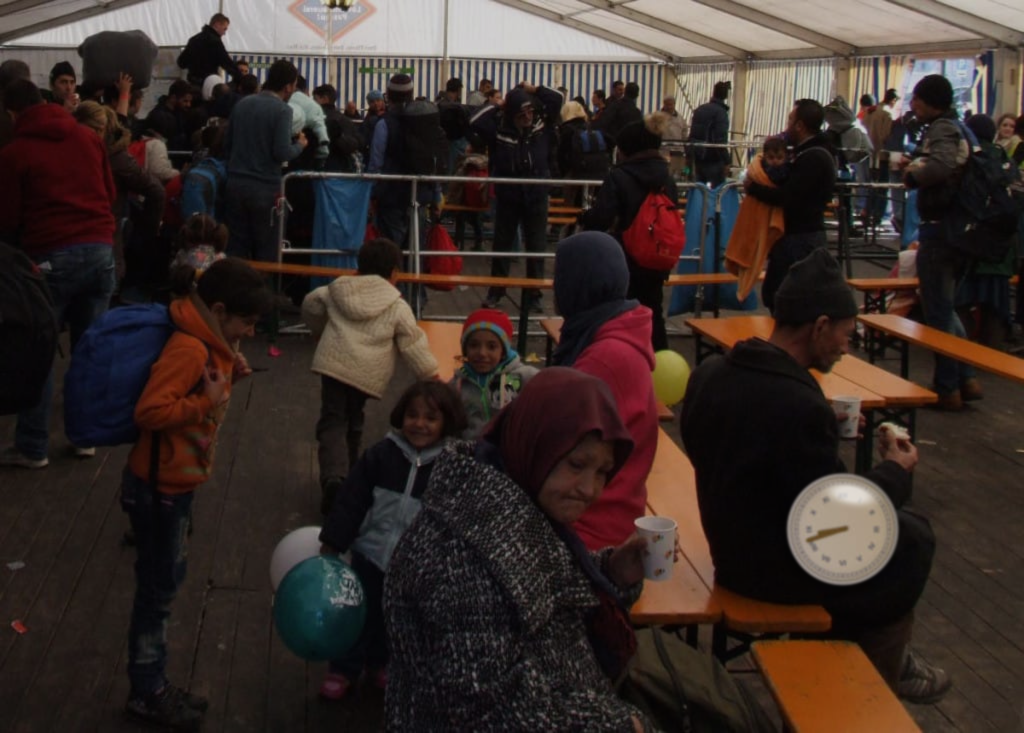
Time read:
8h42
